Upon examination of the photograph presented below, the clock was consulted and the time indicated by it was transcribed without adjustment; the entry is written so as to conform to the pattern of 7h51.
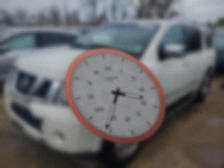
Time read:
3h36
